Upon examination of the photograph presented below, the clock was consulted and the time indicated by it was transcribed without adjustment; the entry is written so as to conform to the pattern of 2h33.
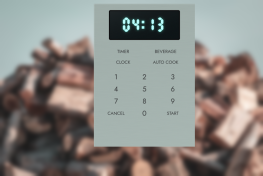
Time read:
4h13
